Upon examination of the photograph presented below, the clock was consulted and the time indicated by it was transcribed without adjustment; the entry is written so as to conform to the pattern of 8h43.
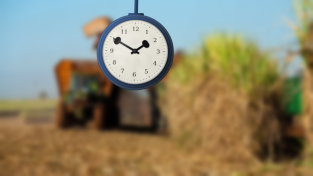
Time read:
1h50
